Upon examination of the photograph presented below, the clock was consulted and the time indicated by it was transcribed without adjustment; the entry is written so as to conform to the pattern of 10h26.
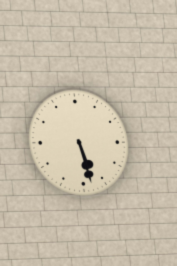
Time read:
5h28
